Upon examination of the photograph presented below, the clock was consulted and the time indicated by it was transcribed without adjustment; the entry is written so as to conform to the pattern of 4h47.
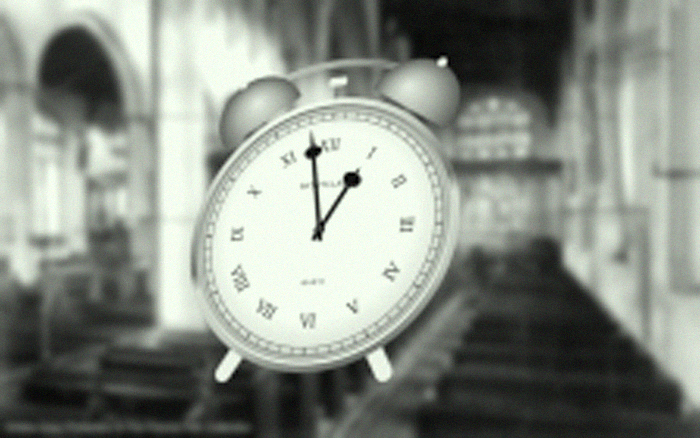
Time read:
12h58
